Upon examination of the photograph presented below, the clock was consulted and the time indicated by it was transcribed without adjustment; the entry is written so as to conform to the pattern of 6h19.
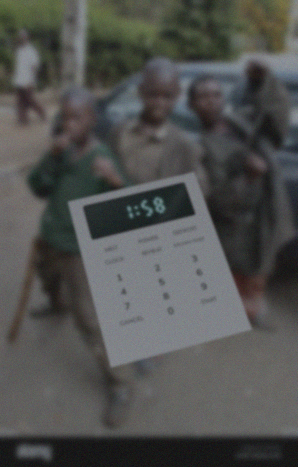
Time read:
1h58
